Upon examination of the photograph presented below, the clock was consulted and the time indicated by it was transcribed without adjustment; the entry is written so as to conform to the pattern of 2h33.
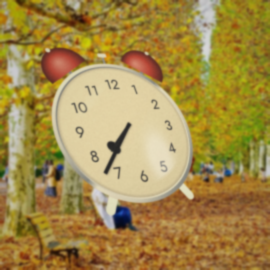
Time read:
7h37
